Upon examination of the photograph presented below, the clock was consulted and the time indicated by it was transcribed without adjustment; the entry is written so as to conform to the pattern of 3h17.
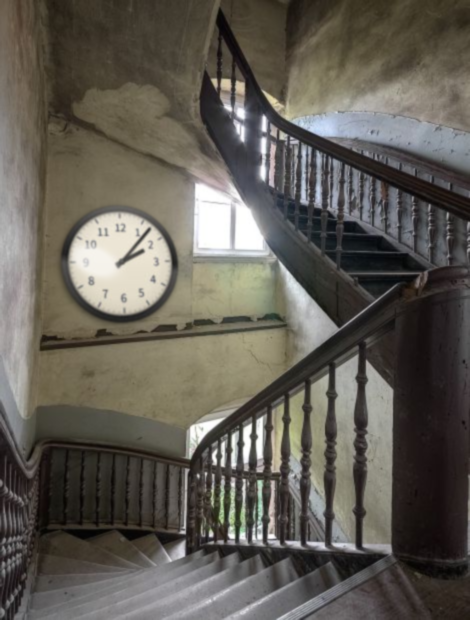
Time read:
2h07
